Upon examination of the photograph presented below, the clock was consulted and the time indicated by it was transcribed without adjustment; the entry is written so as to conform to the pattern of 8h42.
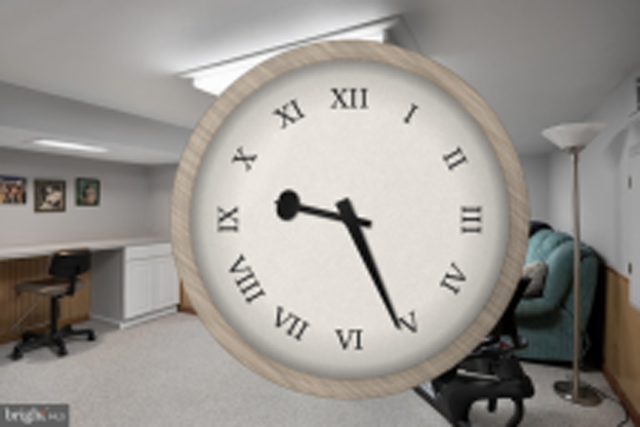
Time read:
9h26
